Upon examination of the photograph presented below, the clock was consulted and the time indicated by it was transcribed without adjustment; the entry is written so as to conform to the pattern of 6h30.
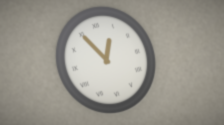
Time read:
12h55
